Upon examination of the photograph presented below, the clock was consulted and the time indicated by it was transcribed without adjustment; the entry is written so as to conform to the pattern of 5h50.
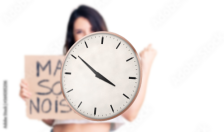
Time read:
3h51
